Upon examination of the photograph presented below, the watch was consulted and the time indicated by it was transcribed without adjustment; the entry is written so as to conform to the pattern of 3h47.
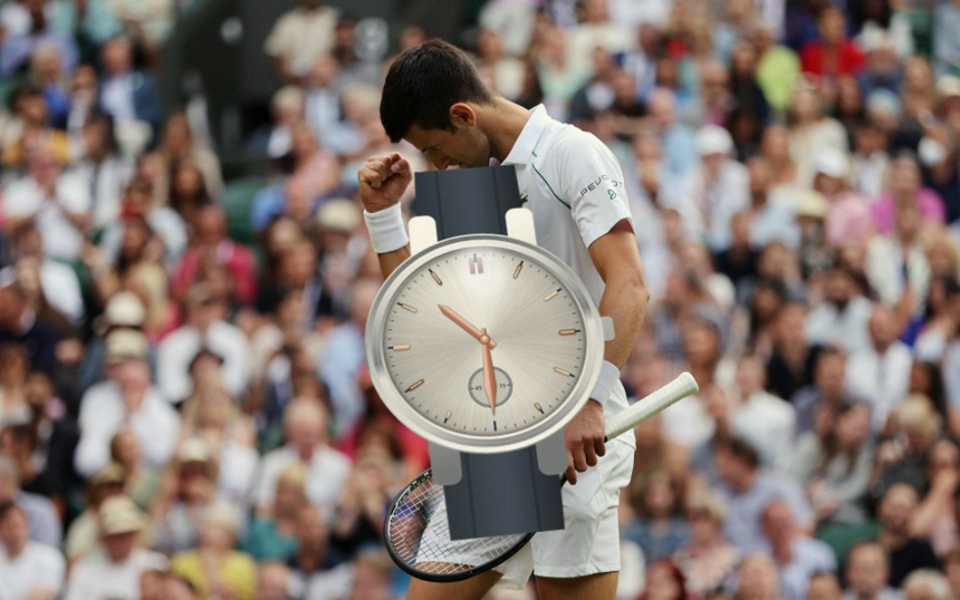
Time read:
10h30
